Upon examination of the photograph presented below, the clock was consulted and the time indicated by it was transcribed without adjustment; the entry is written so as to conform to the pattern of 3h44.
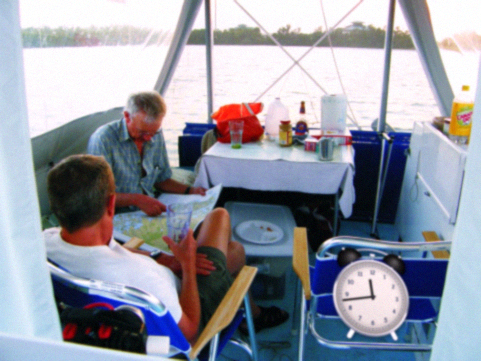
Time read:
11h43
